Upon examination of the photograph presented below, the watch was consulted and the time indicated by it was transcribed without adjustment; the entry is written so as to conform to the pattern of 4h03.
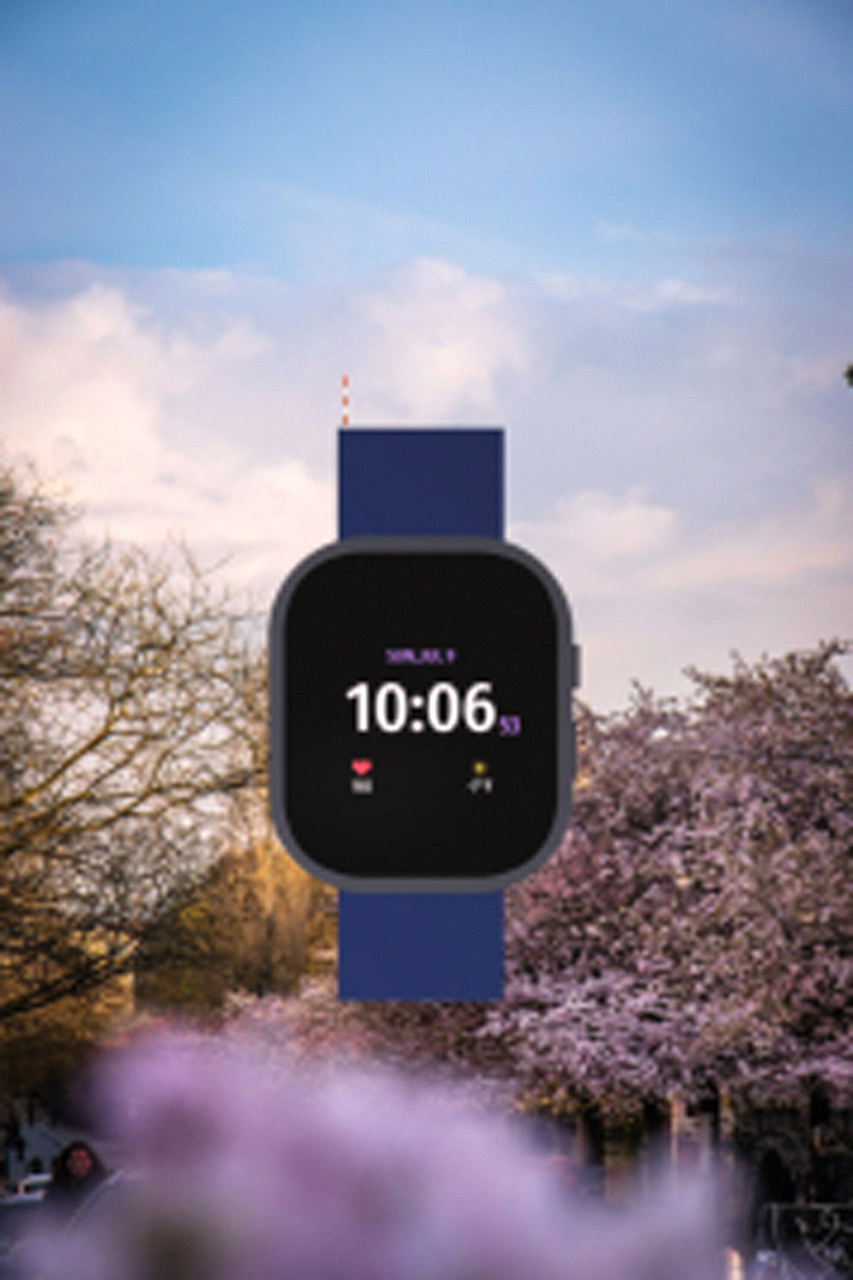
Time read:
10h06
